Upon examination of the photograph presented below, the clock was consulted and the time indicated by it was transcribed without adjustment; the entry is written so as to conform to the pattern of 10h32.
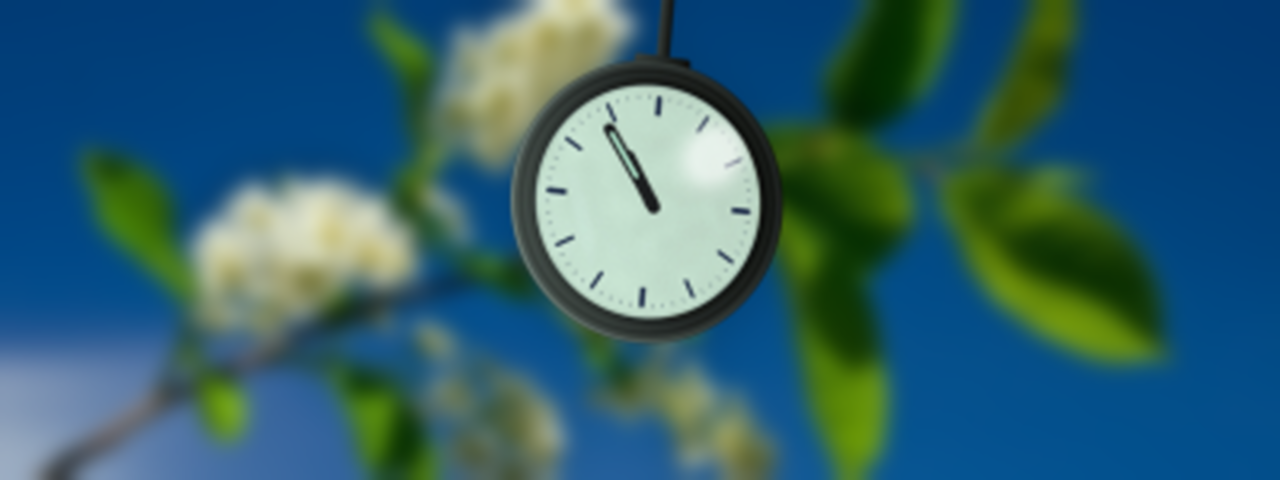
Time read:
10h54
